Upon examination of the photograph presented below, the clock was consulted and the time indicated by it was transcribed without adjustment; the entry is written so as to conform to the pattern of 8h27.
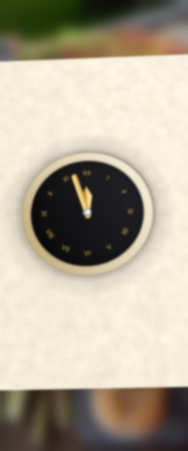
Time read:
11h57
